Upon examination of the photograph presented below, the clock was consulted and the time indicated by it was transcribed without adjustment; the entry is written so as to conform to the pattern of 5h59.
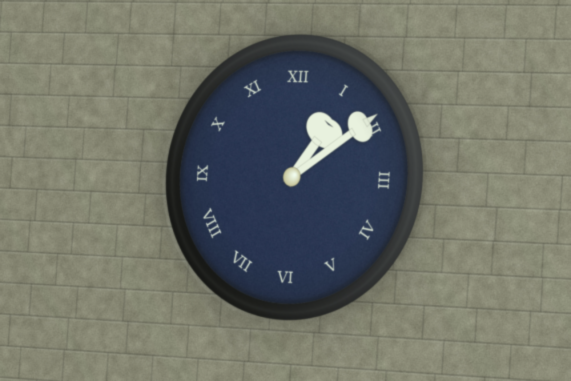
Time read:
1h09
